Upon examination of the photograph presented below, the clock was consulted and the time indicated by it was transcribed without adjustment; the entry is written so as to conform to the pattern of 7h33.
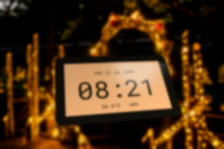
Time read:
8h21
